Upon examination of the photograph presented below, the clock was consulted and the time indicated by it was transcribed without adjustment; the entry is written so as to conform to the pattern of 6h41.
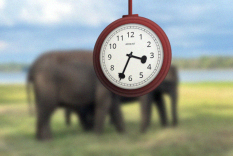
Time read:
3h34
